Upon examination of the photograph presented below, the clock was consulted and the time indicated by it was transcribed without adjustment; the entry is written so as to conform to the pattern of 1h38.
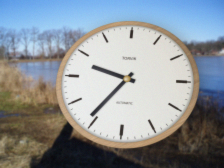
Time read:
9h36
